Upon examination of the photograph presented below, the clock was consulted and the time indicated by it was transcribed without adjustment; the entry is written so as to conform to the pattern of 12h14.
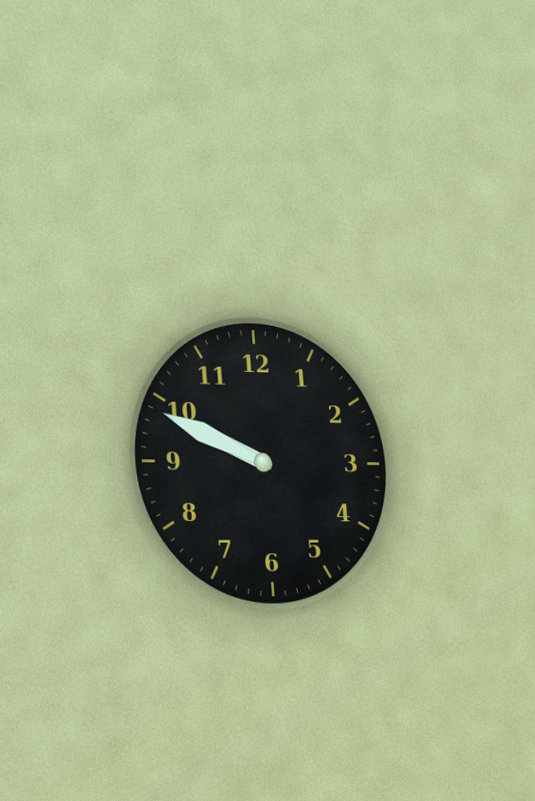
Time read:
9h49
